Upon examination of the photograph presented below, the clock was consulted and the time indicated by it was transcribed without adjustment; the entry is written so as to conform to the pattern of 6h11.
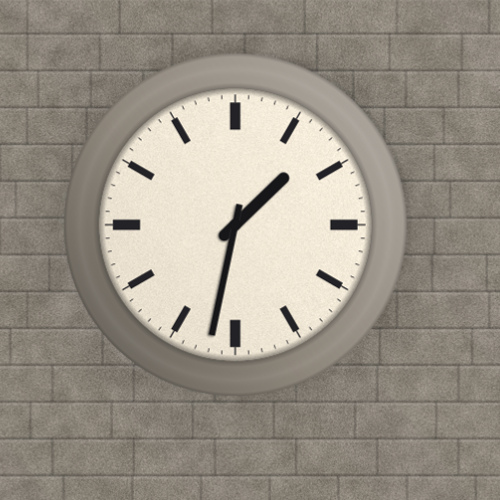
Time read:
1h32
